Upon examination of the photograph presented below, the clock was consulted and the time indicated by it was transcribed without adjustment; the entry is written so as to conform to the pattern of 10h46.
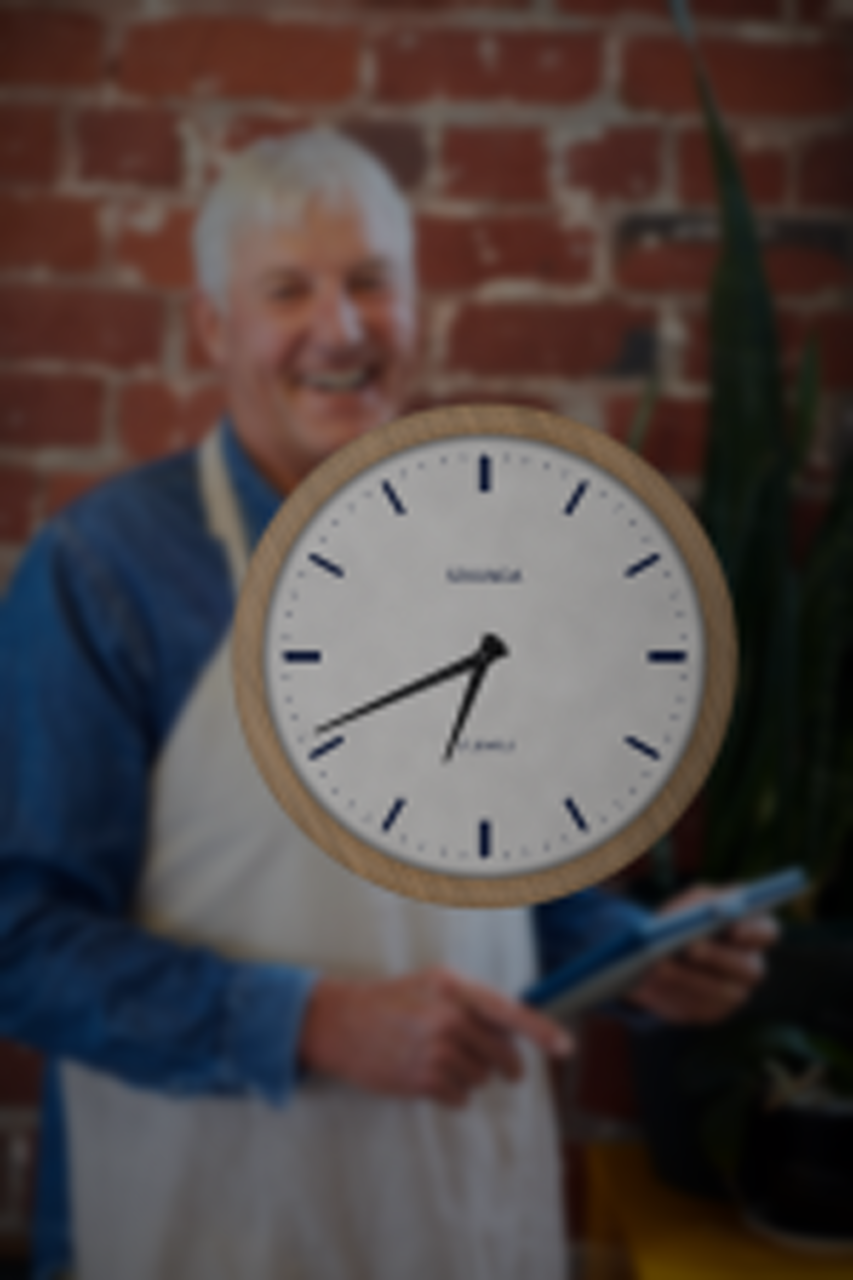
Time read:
6h41
